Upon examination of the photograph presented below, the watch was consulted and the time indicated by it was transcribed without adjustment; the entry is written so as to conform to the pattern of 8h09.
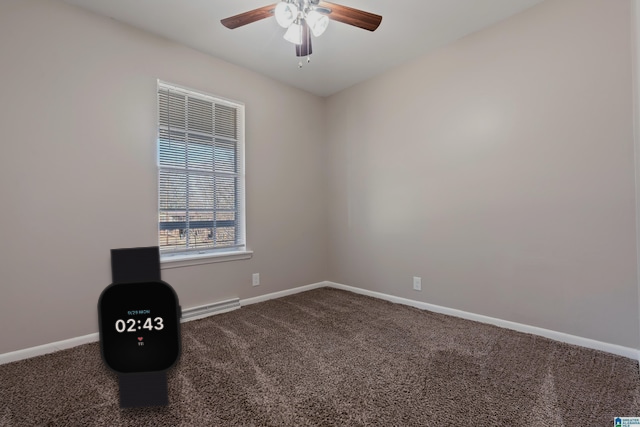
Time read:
2h43
